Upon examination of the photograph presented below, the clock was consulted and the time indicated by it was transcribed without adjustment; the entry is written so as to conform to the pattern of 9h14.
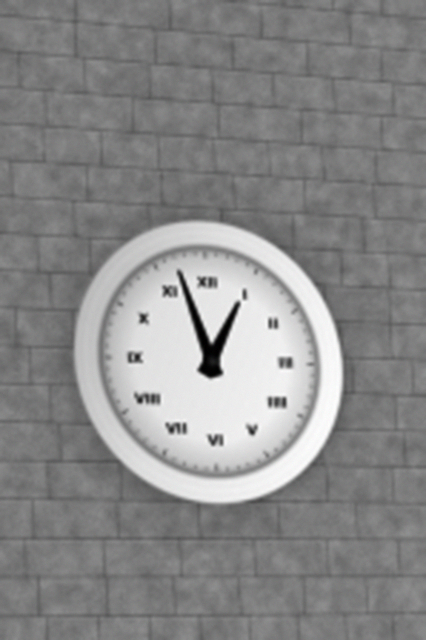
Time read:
12h57
